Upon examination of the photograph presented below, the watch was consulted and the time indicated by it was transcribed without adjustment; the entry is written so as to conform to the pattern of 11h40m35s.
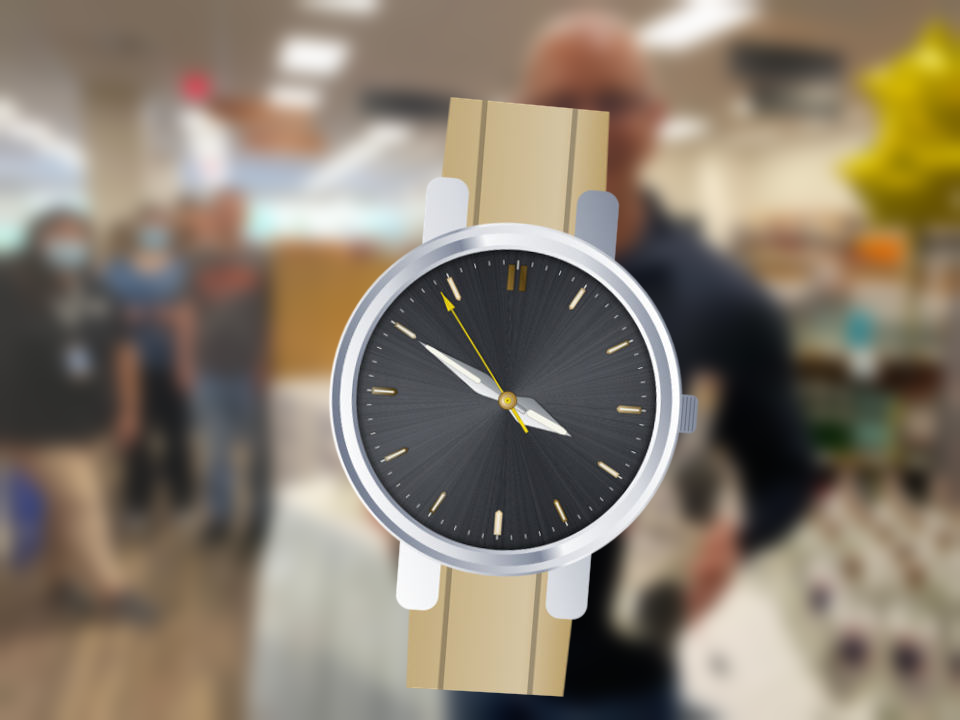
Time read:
3h49m54s
